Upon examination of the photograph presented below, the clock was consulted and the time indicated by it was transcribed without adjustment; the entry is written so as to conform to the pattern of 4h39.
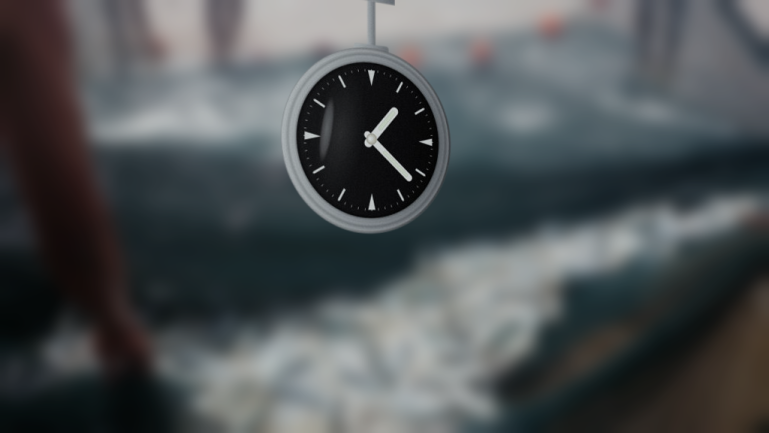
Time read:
1h22
